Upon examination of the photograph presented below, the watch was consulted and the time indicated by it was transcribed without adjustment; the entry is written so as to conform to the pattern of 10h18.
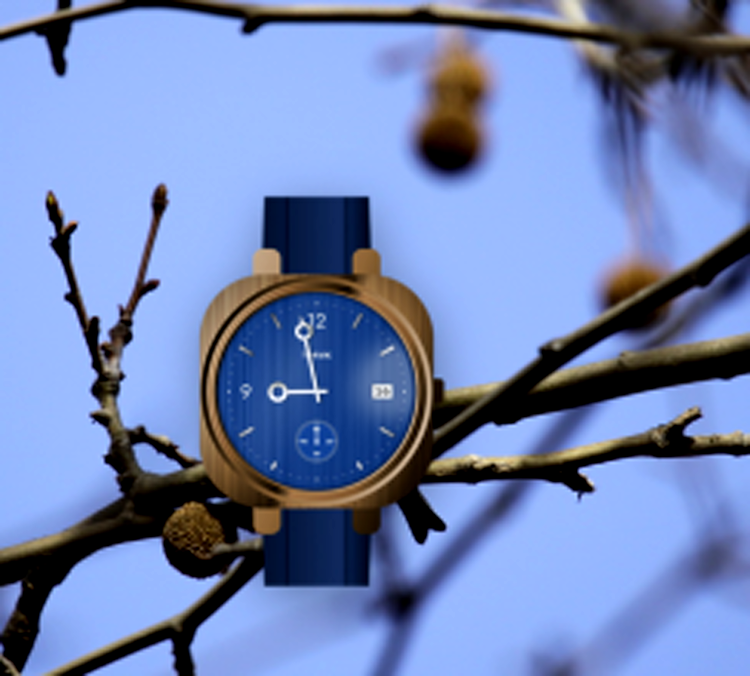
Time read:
8h58
